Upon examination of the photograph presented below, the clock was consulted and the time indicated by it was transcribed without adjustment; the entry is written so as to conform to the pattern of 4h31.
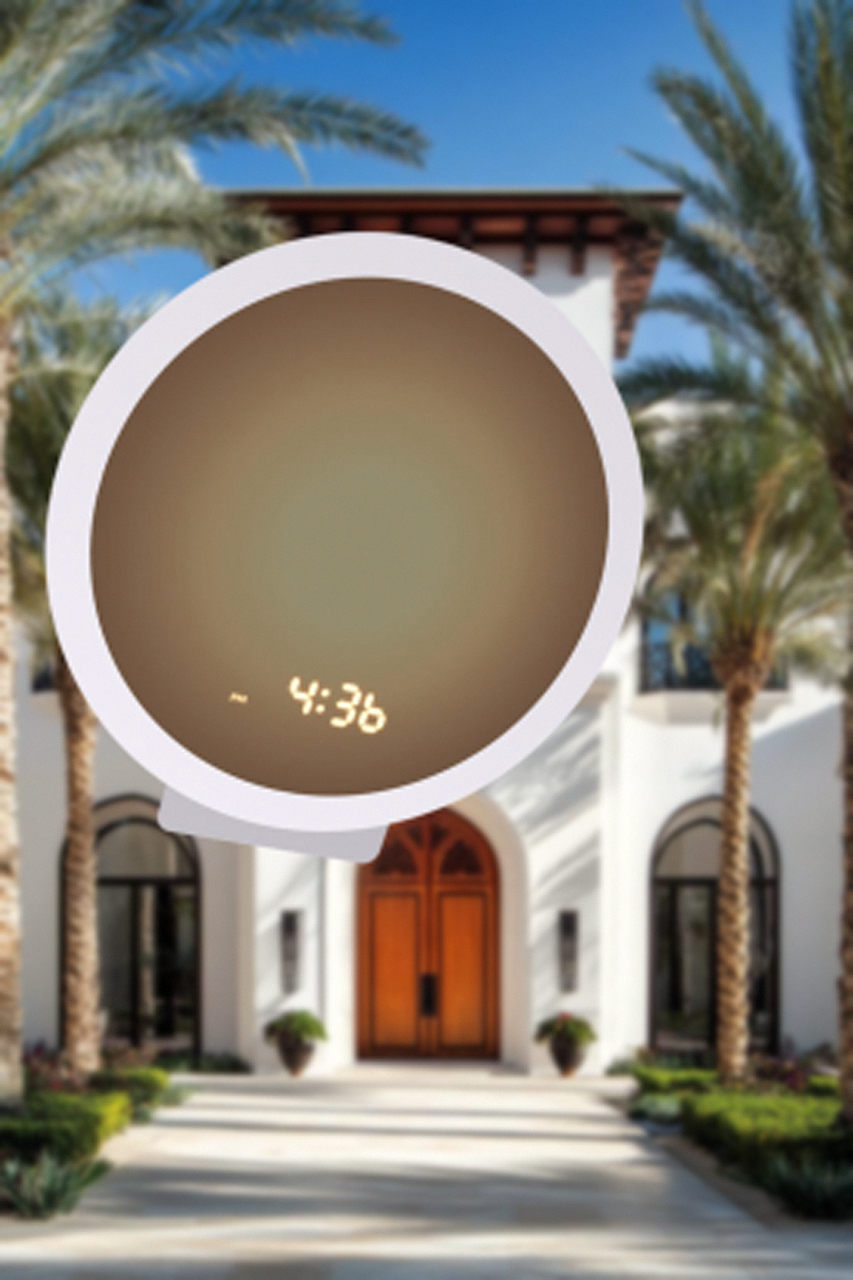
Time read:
4h36
